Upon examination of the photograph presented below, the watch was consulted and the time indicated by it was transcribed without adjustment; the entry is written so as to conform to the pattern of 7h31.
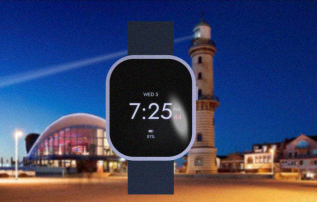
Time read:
7h25
